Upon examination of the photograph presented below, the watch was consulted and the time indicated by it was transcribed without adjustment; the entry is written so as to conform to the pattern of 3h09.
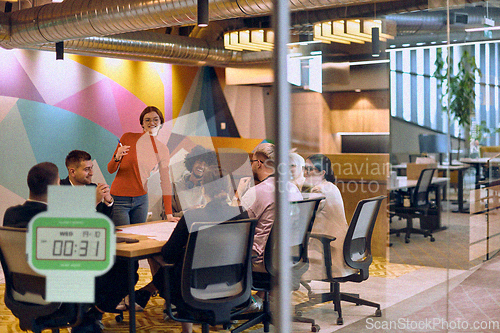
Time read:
0h31
